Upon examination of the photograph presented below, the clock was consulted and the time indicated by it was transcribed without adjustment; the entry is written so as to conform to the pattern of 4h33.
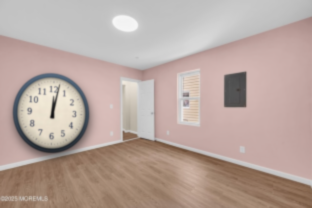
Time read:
12h02
